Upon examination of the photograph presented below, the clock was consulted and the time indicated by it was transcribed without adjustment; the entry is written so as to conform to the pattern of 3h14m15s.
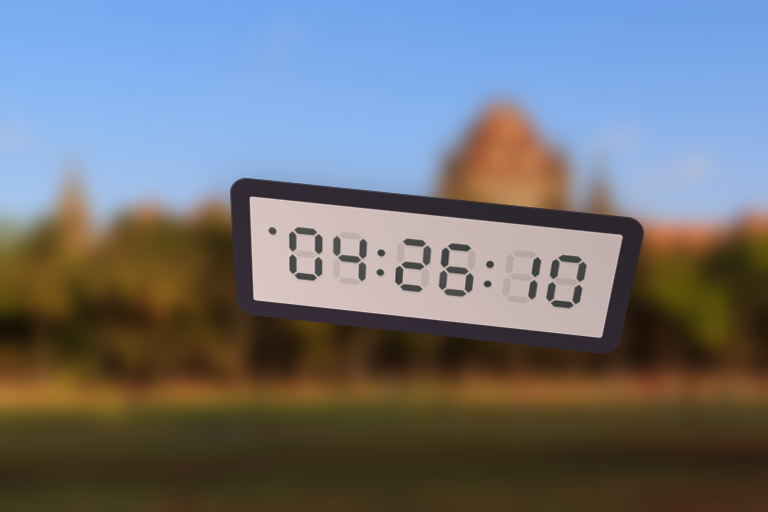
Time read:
4h26m10s
